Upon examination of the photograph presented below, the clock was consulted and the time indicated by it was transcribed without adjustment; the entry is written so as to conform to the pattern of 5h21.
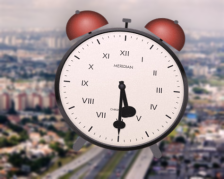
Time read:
5h30
